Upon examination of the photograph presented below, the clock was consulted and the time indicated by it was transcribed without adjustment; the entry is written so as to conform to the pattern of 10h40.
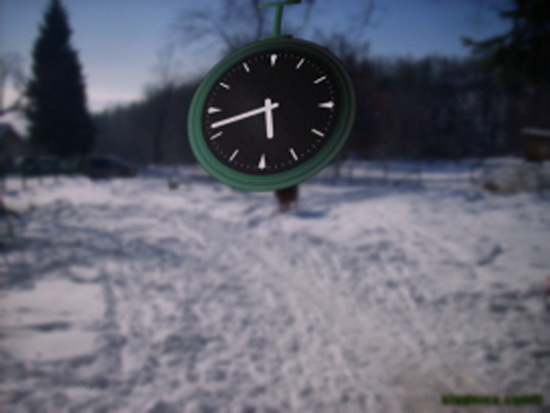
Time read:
5h42
